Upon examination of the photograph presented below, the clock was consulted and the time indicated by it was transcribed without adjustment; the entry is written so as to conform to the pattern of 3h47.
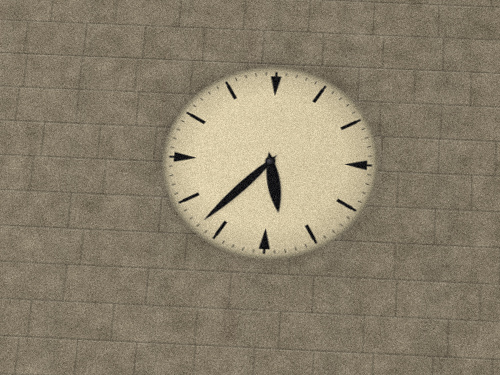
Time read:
5h37
